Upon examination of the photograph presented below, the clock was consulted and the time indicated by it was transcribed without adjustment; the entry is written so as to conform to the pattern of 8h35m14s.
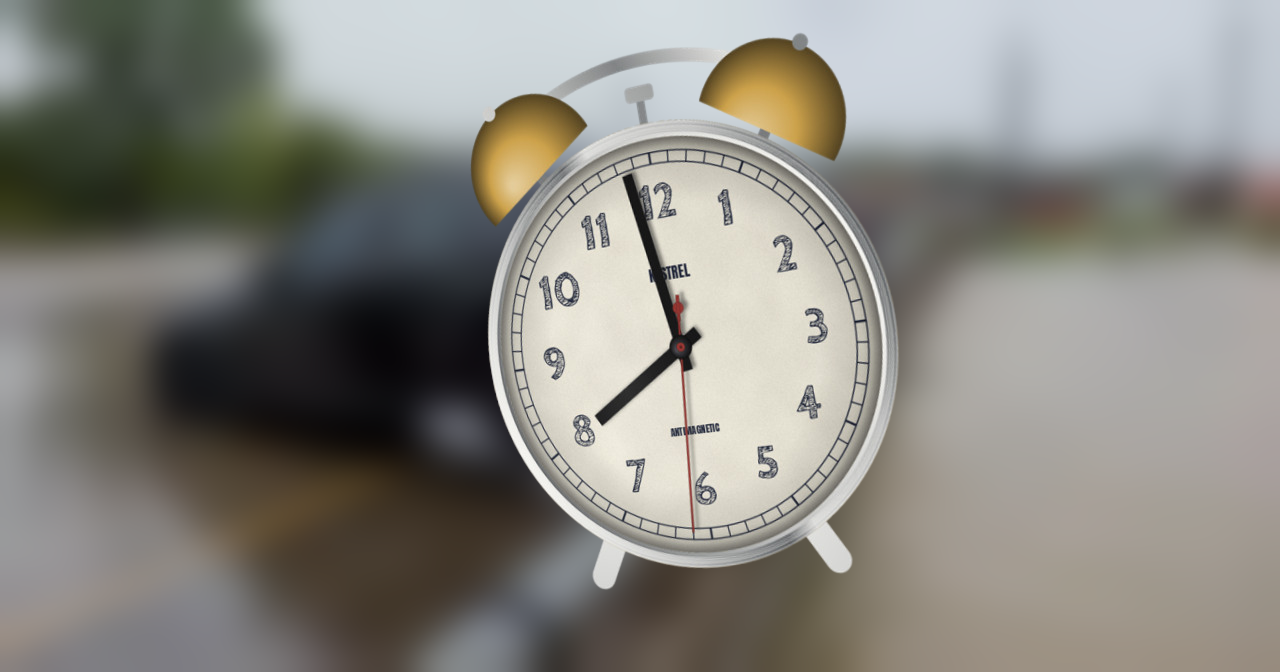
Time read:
7h58m31s
